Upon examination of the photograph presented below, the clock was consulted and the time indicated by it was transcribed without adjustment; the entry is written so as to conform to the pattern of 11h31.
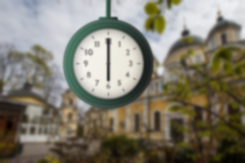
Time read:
6h00
